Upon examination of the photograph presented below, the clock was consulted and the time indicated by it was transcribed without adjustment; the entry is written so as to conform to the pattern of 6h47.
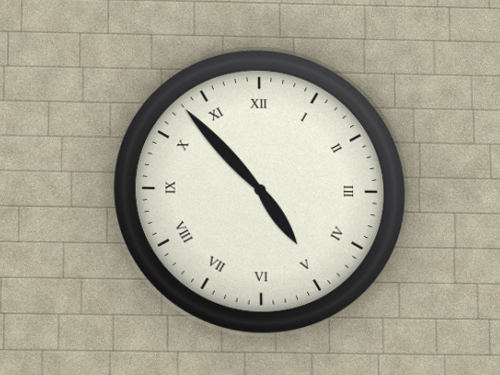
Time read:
4h53
